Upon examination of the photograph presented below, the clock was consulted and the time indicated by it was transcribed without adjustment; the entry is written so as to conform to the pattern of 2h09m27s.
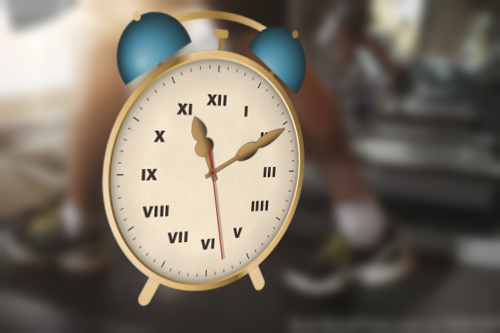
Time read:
11h10m28s
